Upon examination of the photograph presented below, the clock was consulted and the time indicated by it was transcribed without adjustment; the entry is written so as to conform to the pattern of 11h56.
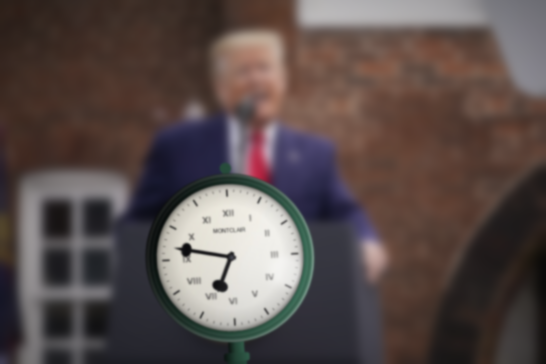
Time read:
6h47
